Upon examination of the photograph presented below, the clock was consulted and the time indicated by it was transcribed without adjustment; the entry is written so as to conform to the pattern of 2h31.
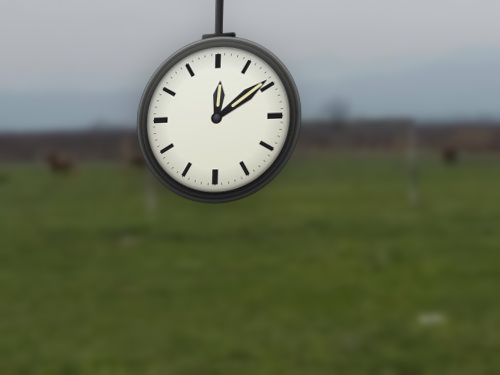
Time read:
12h09
